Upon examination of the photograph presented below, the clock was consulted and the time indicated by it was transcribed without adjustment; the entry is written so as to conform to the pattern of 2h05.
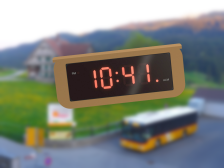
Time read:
10h41
